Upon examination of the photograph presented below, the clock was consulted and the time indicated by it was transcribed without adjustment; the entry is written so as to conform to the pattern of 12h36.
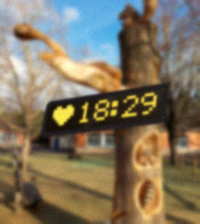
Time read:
18h29
